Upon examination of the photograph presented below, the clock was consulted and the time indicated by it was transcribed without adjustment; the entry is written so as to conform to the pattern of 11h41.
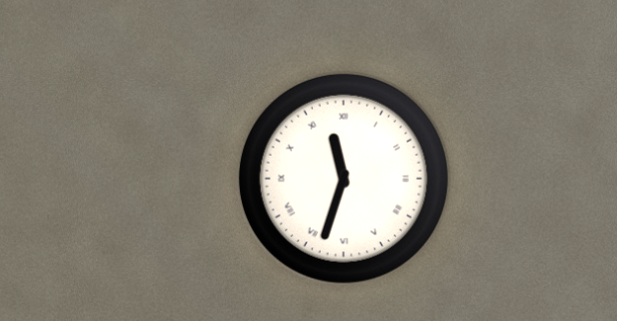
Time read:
11h33
